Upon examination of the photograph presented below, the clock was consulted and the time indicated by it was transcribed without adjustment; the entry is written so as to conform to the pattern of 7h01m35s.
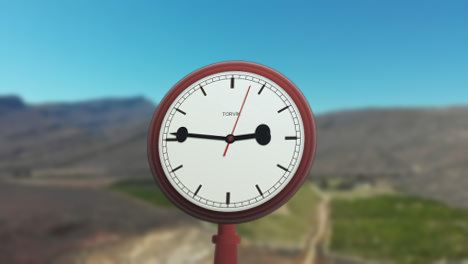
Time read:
2h46m03s
